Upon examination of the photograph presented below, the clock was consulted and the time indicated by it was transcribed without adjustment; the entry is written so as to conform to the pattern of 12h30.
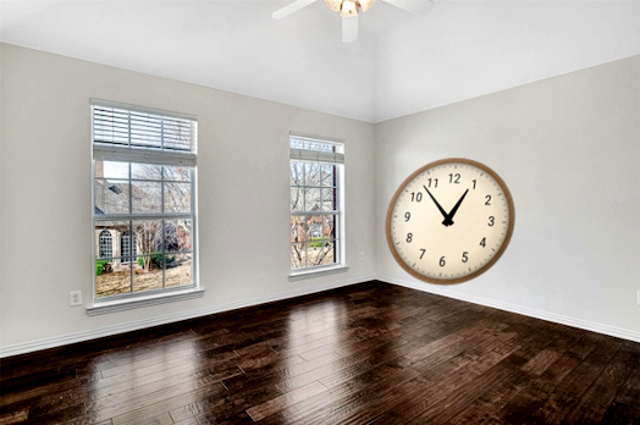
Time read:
12h53
